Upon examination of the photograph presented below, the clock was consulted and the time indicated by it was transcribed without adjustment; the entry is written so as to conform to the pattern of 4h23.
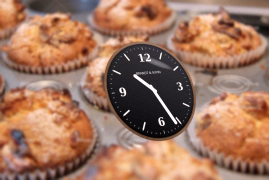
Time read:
10h26
